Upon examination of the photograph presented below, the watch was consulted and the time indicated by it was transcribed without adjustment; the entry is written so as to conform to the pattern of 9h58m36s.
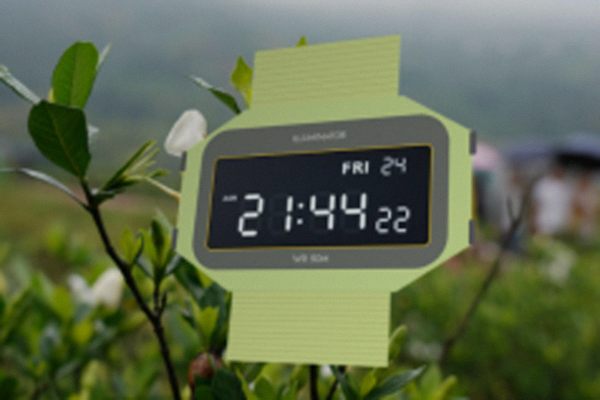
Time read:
21h44m22s
